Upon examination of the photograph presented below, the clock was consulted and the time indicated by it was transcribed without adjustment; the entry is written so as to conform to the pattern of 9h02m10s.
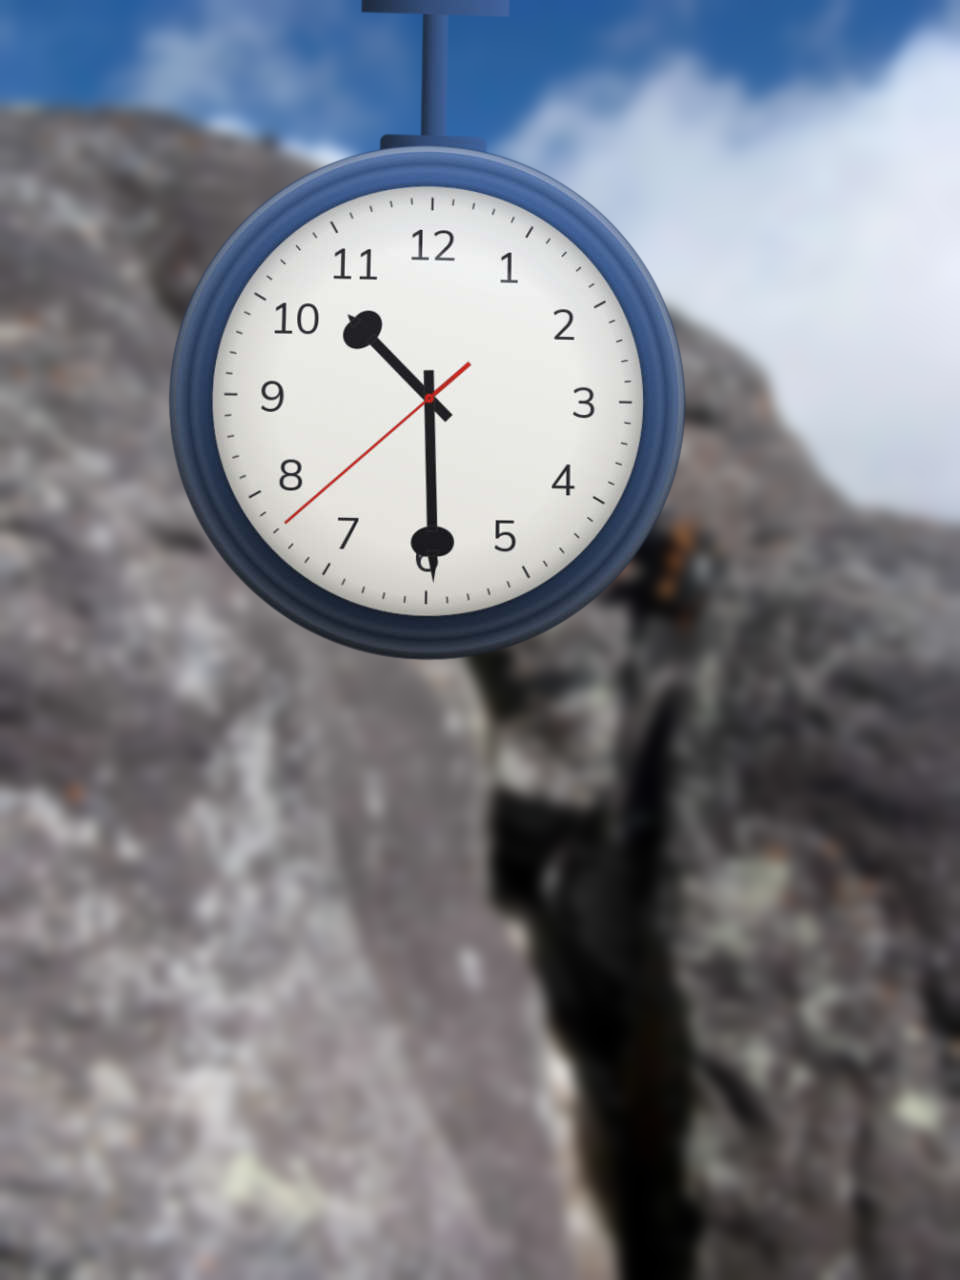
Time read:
10h29m38s
